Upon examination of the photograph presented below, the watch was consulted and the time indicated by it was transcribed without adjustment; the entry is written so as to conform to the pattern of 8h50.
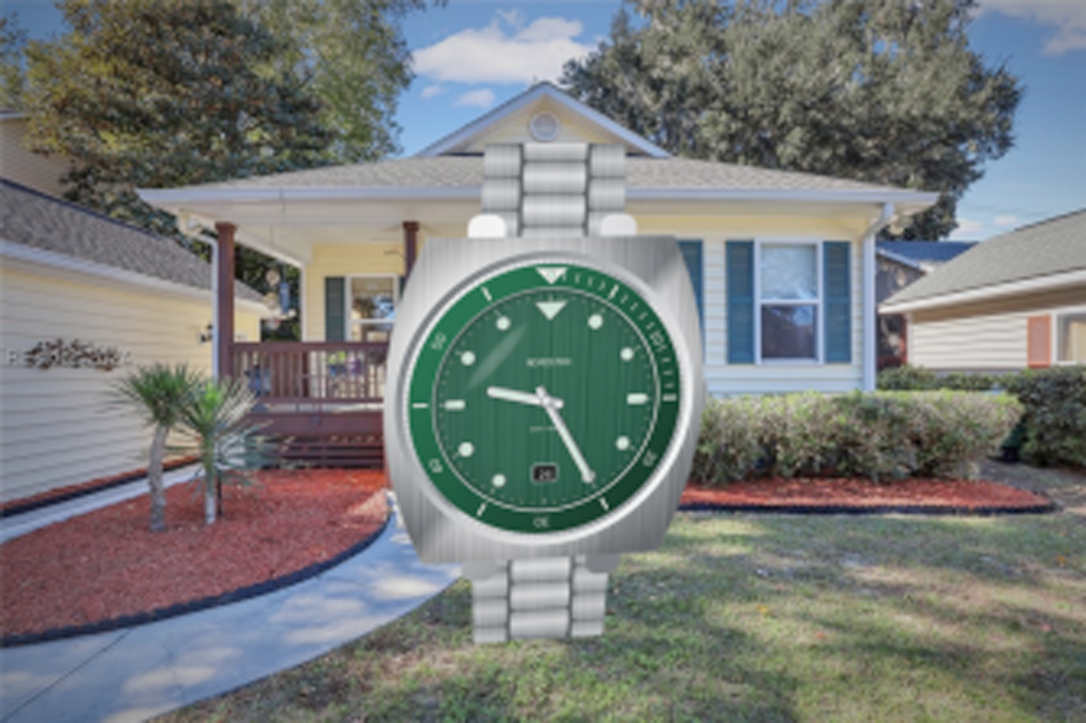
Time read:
9h25
